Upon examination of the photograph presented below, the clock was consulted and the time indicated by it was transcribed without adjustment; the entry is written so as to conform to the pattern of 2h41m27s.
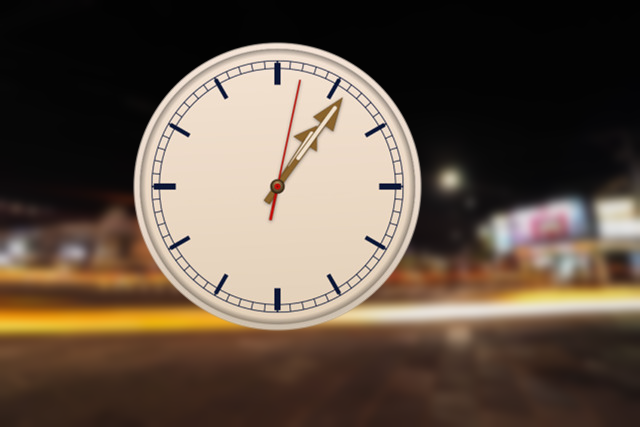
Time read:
1h06m02s
